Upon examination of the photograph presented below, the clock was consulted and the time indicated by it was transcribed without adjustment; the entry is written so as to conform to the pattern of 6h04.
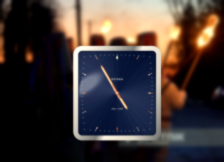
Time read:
4h55
